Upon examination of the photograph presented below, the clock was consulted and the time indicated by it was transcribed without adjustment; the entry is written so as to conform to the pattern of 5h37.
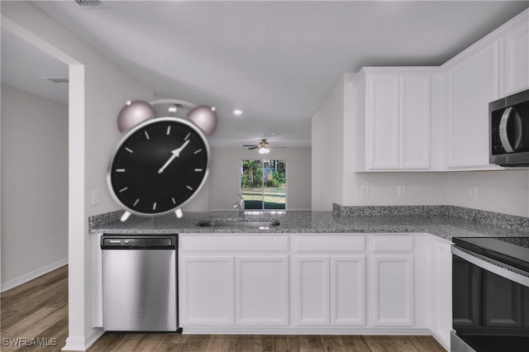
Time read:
1h06
